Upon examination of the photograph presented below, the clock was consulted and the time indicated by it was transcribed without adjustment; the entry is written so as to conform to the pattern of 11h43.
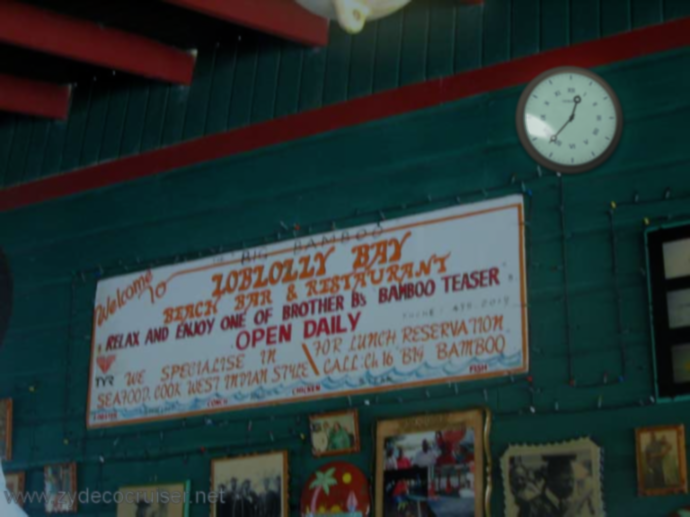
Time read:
12h37
